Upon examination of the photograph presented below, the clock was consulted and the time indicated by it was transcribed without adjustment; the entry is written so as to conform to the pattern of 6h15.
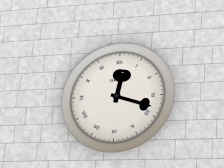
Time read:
12h18
